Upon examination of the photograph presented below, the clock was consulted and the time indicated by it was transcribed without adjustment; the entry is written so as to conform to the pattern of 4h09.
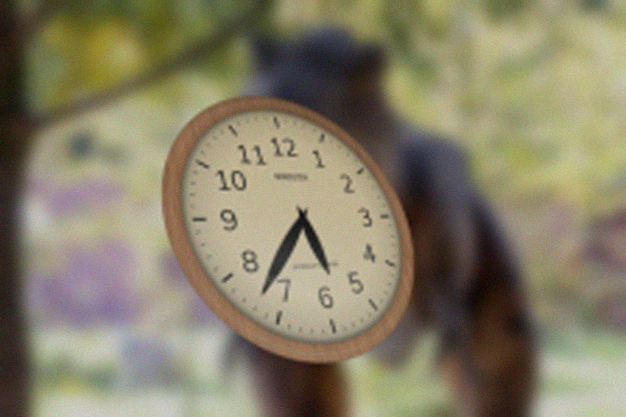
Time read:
5h37
